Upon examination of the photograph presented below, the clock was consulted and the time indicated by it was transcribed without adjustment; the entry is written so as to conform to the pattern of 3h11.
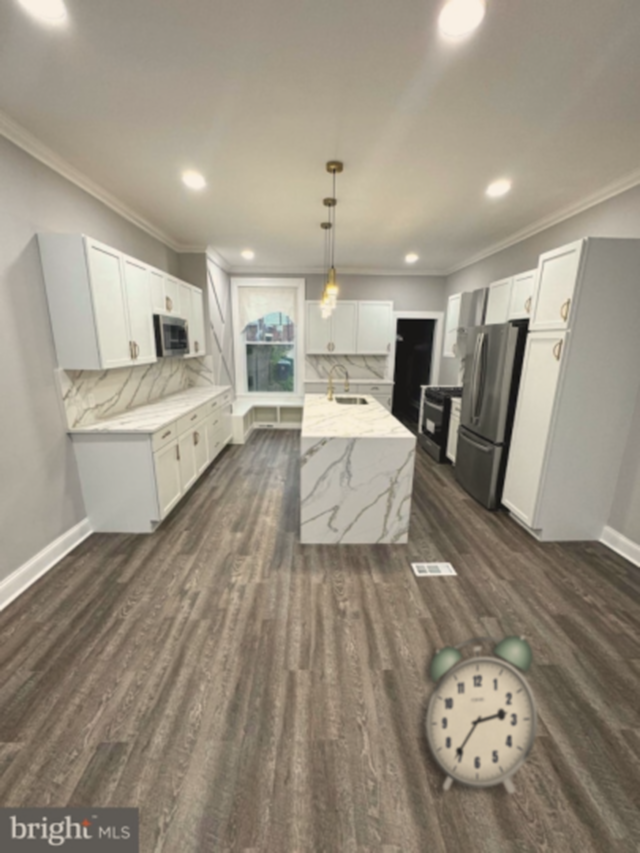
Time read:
2h36
